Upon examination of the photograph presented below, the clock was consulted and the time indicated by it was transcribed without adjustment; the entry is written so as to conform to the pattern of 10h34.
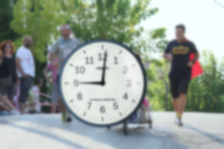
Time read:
9h01
